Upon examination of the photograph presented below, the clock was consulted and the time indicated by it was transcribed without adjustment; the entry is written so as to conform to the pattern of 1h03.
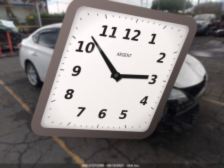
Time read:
2h52
